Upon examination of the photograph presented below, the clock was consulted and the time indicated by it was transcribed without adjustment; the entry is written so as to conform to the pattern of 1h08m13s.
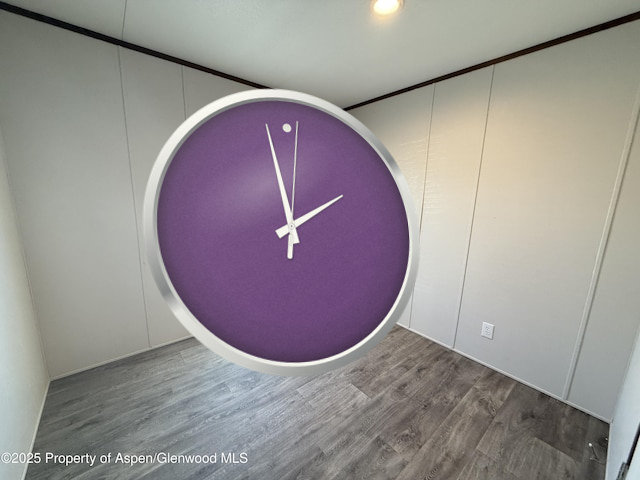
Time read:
1h58m01s
